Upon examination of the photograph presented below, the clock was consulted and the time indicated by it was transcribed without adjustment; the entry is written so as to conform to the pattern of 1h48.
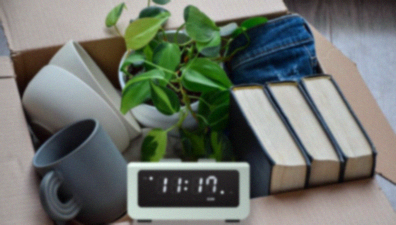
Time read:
11h17
